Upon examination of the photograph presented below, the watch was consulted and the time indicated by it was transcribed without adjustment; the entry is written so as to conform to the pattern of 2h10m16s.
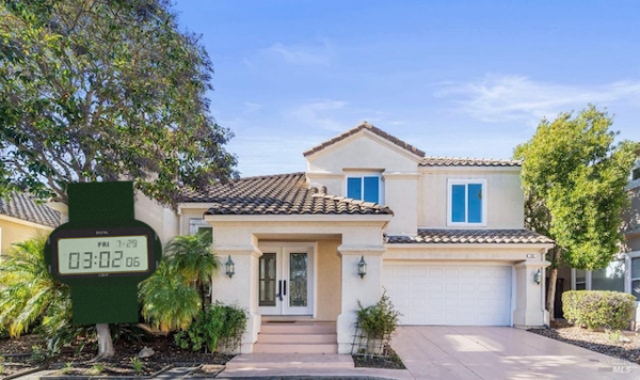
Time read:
3h02m06s
